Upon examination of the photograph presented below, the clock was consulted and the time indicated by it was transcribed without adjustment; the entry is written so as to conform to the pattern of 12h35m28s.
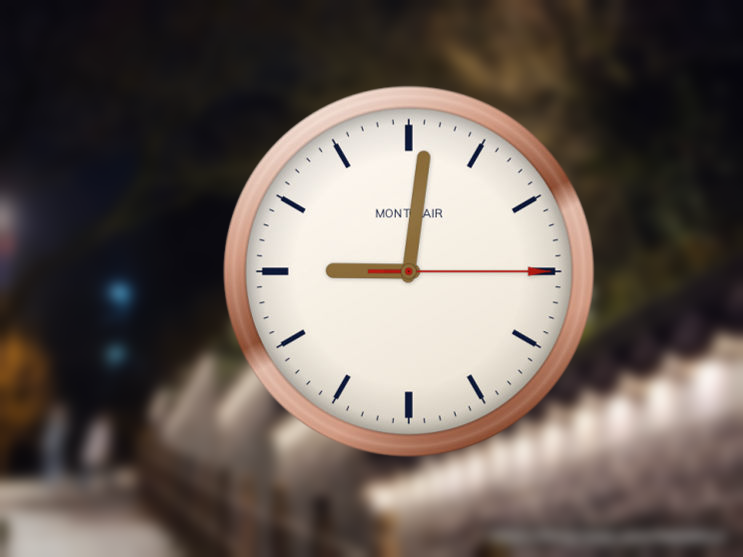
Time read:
9h01m15s
